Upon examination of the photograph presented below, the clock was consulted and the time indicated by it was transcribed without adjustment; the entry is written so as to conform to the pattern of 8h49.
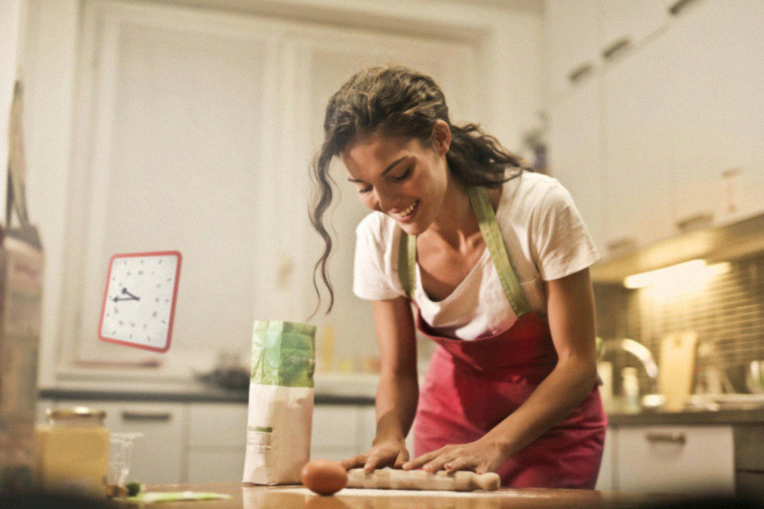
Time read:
9h44
